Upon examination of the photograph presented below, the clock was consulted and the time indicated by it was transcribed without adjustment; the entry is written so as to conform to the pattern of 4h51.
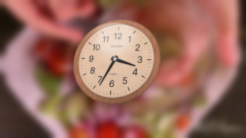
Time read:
3h34
